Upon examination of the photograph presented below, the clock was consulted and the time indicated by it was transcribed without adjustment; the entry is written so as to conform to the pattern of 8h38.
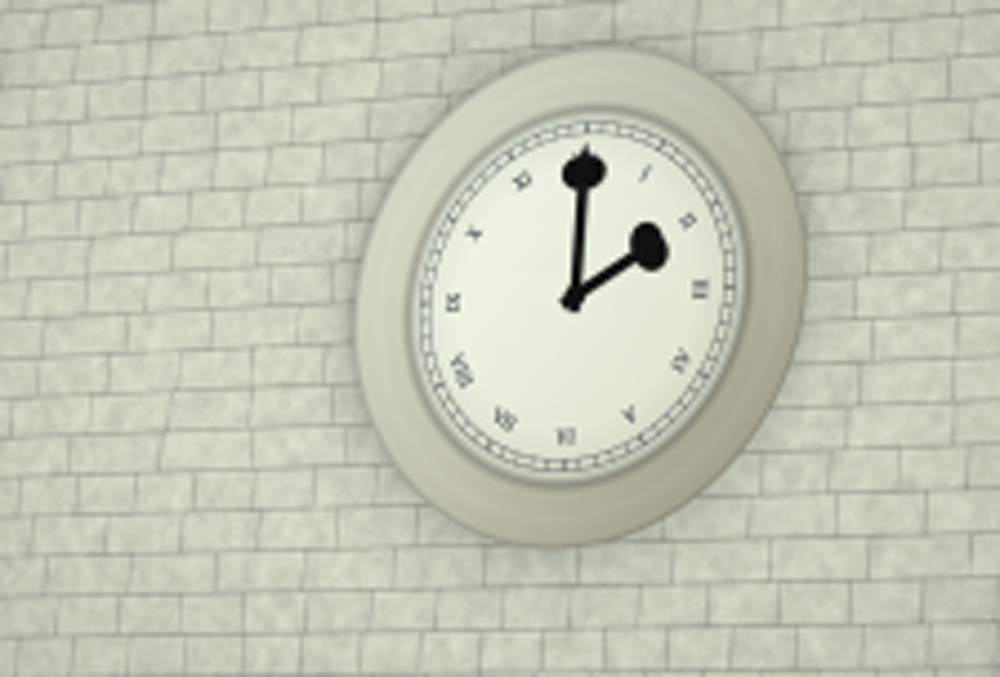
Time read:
2h00
